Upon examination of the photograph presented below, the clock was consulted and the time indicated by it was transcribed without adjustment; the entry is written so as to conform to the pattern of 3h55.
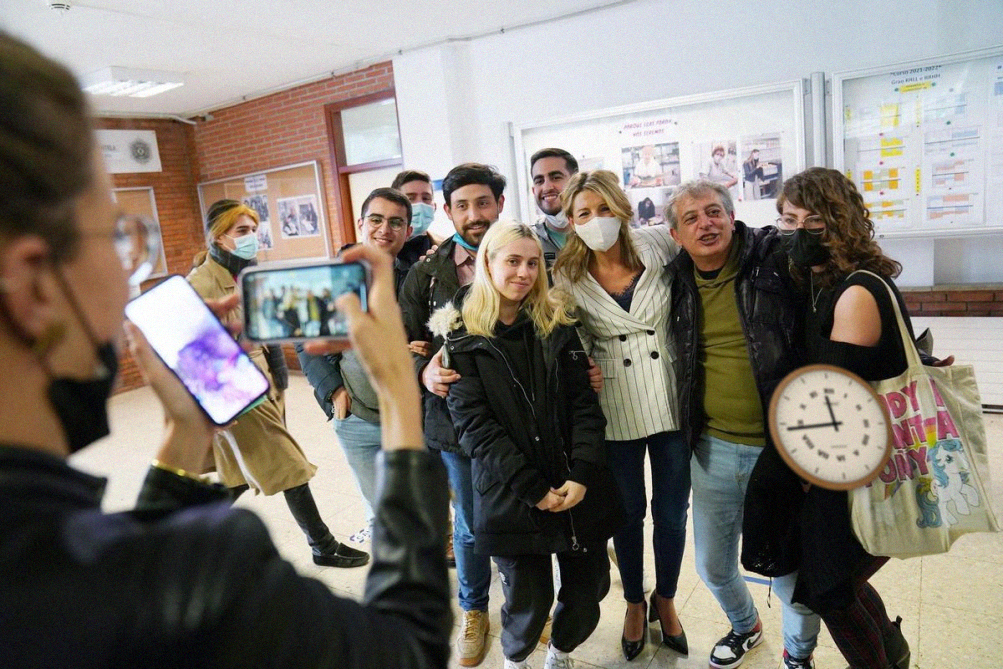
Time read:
11h44
